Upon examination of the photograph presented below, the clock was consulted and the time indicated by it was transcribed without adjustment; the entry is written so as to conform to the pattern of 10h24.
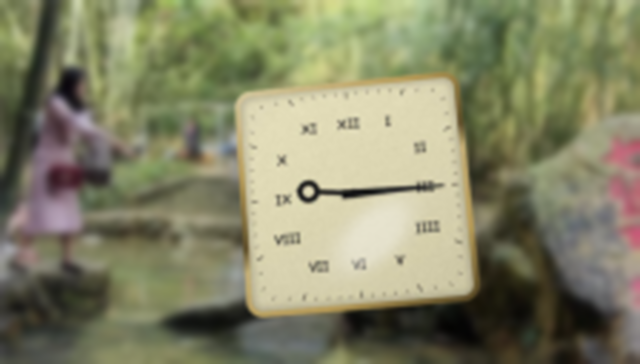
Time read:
9h15
